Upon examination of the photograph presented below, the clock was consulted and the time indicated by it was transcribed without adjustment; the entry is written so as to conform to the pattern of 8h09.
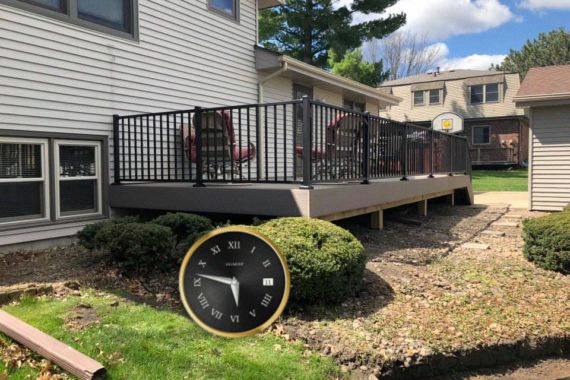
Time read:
5h47
